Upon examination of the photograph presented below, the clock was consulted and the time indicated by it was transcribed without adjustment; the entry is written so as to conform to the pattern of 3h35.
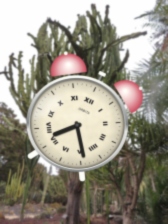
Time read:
7h24
